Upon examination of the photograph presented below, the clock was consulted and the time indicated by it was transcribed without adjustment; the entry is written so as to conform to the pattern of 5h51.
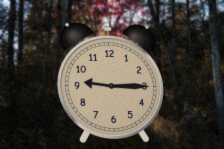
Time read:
9h15
